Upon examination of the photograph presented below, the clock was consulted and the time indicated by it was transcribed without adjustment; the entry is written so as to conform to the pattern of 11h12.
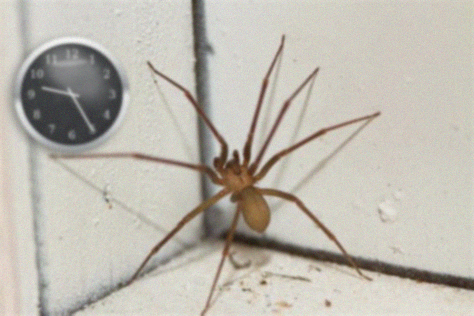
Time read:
9h25
